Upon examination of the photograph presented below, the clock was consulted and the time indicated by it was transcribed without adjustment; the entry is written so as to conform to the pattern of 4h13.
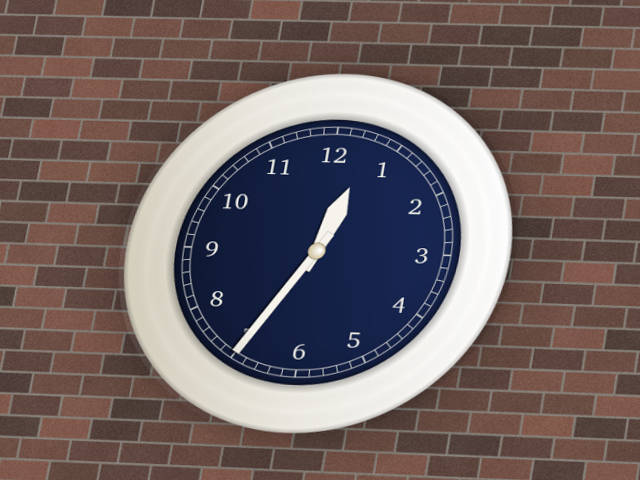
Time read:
12h35
